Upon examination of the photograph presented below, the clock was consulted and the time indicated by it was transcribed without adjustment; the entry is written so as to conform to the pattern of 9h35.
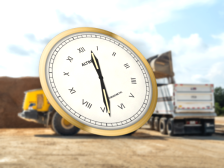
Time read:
12h34
